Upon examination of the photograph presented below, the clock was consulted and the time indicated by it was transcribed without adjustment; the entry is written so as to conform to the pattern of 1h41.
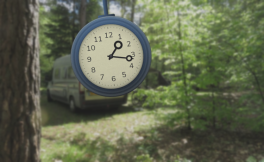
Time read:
1h17
